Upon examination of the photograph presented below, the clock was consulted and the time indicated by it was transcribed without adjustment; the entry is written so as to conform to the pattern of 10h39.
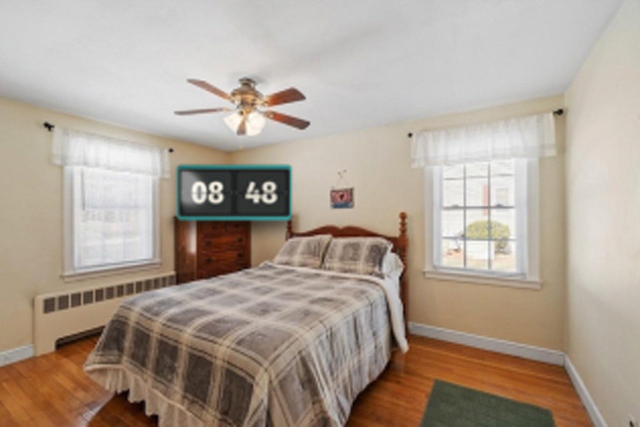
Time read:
8h48
